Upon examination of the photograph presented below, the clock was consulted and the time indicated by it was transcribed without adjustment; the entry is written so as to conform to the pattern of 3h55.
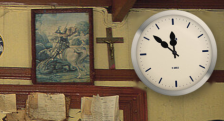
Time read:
11h52
